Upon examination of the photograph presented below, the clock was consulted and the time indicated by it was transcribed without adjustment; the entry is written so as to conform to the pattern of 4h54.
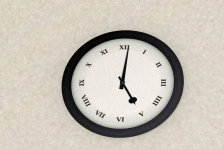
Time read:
5h01
